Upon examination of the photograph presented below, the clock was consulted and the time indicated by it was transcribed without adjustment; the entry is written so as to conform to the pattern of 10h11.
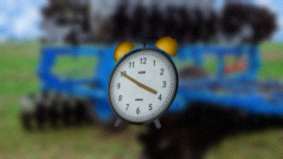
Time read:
3h50
